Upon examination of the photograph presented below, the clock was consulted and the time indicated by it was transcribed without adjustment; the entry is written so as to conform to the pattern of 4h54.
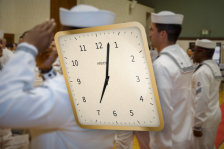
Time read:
7h03
